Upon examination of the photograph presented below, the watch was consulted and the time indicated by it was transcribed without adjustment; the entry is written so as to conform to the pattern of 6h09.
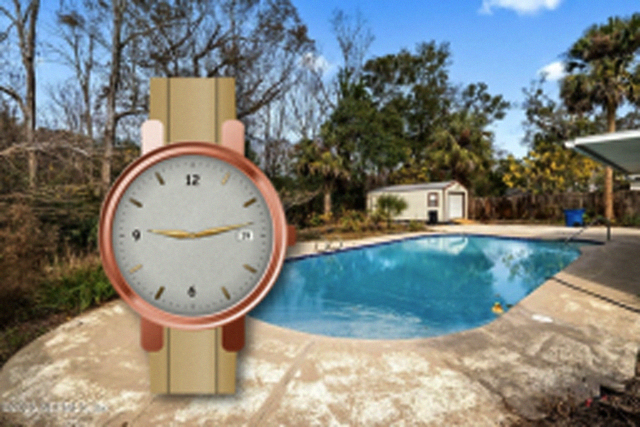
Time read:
9h13
